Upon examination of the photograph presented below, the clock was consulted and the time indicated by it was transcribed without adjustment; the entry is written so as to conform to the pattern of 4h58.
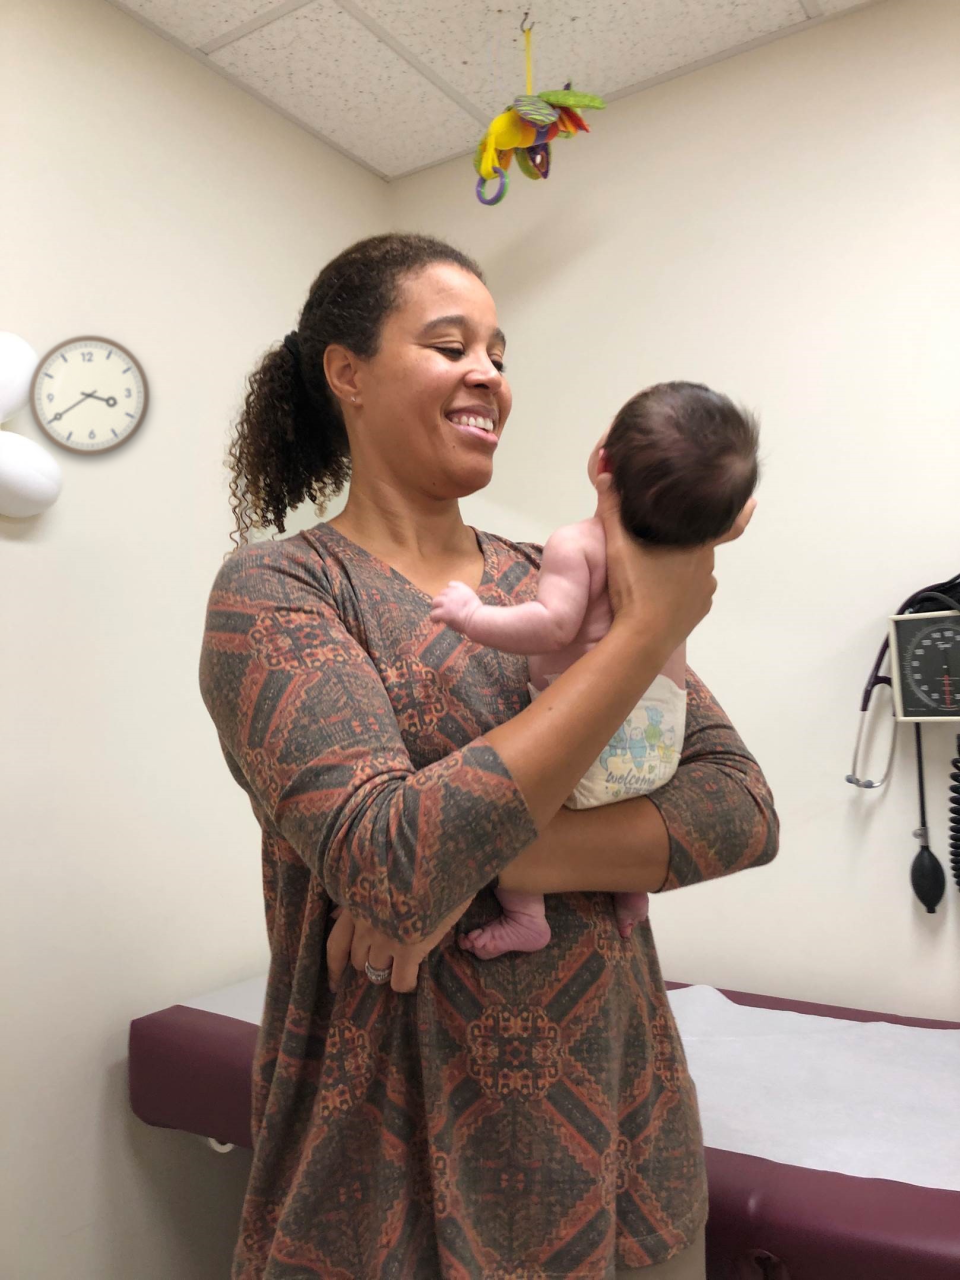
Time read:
3h40
